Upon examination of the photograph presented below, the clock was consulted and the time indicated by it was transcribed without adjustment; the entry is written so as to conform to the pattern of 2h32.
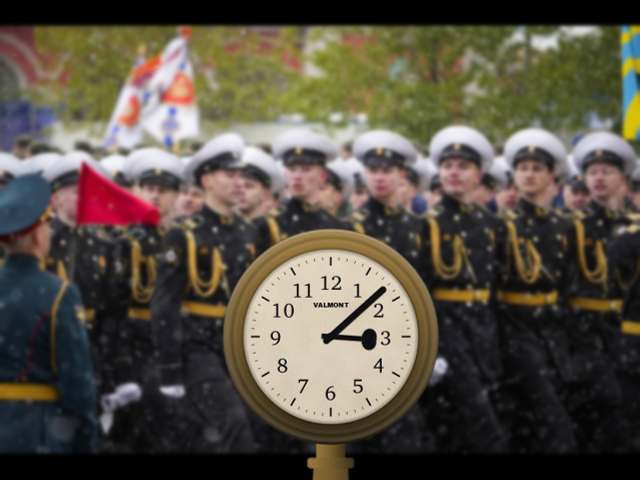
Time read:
3h08
